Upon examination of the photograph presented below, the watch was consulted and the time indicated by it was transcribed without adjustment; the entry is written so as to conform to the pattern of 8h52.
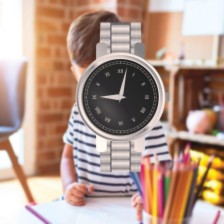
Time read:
9h02
